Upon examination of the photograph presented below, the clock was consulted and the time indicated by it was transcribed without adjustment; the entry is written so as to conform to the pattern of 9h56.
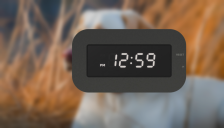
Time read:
12h59
